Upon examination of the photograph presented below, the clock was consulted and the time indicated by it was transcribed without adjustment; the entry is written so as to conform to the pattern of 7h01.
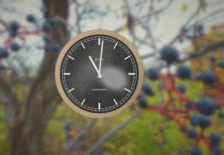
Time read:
11h01
